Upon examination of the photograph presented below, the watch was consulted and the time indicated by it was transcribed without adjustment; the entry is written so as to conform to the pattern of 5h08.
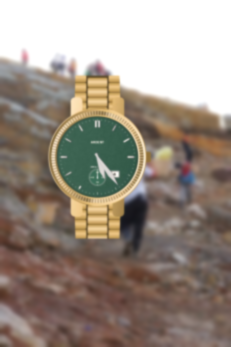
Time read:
5h24
